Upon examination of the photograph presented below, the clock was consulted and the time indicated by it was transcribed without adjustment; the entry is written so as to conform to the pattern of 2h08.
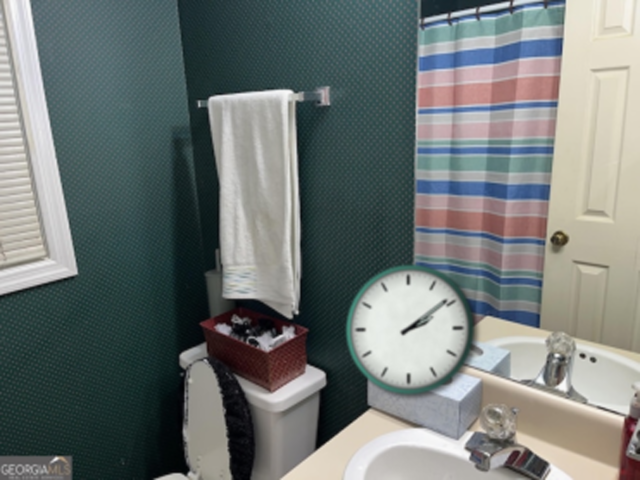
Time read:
2h09
